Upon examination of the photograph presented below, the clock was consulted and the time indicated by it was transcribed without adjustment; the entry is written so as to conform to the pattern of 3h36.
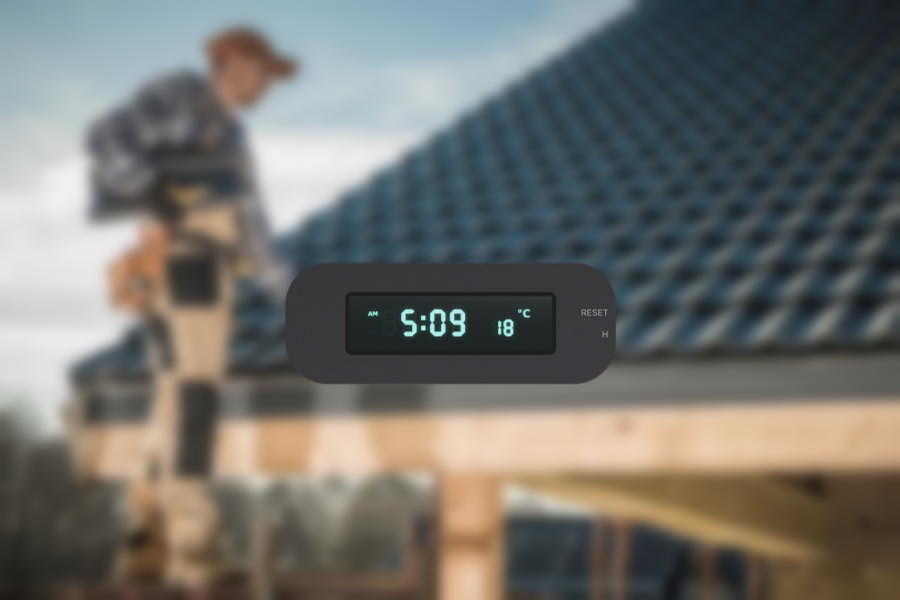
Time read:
5h09
